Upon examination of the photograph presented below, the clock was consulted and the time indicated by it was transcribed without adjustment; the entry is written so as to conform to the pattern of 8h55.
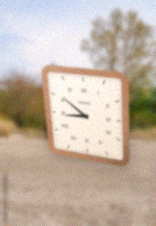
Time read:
8h51
